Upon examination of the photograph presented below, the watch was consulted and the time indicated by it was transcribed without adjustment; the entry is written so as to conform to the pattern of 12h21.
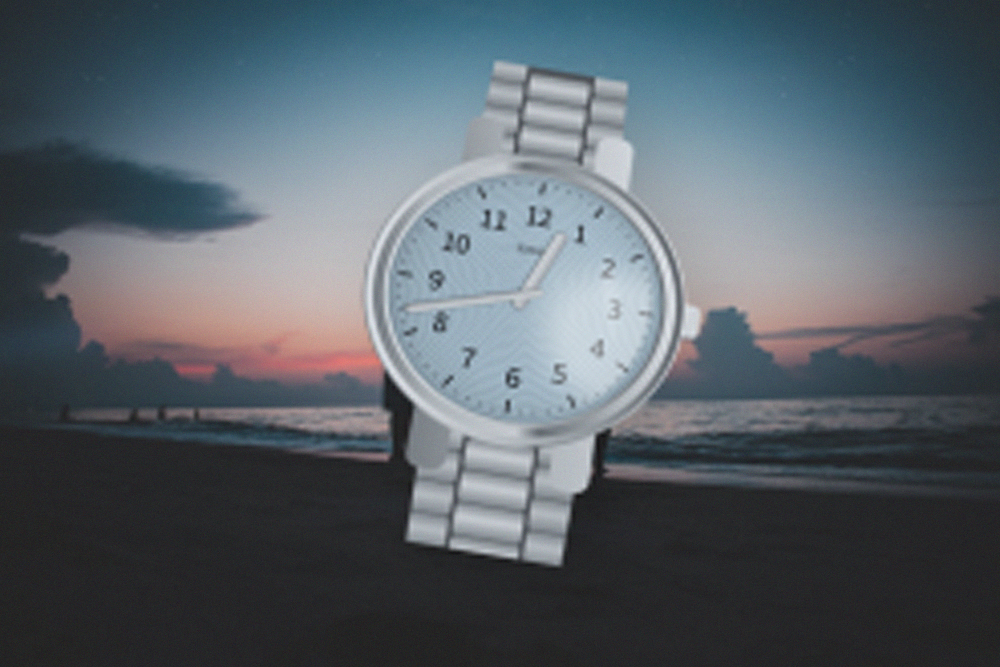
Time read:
12h42
